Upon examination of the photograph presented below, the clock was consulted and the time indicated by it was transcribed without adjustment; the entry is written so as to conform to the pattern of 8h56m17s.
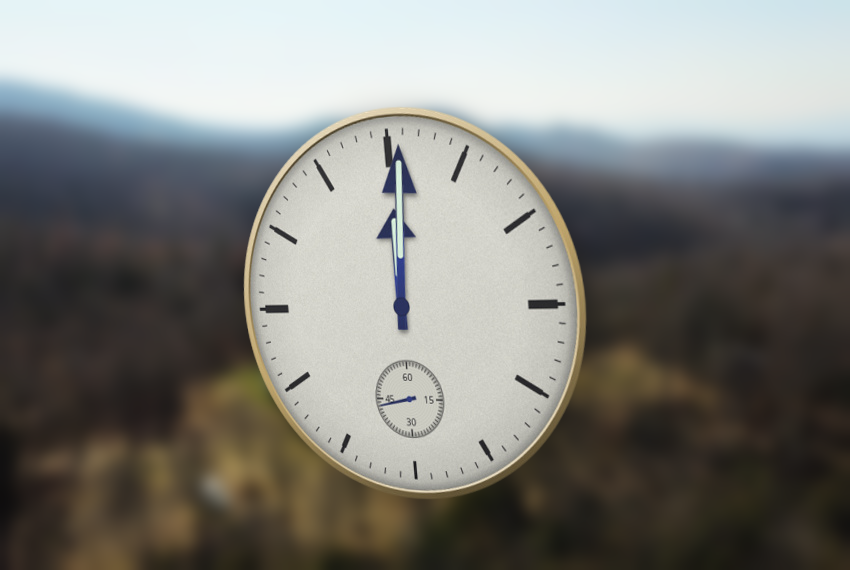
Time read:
12h00m43s
